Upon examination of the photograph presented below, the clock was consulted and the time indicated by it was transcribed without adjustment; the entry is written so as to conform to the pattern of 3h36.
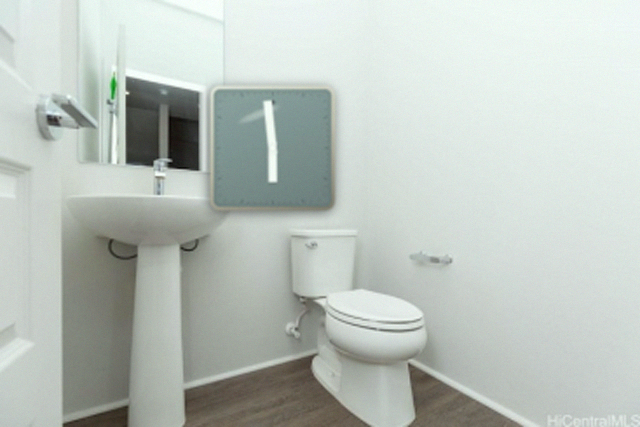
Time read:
5h59
